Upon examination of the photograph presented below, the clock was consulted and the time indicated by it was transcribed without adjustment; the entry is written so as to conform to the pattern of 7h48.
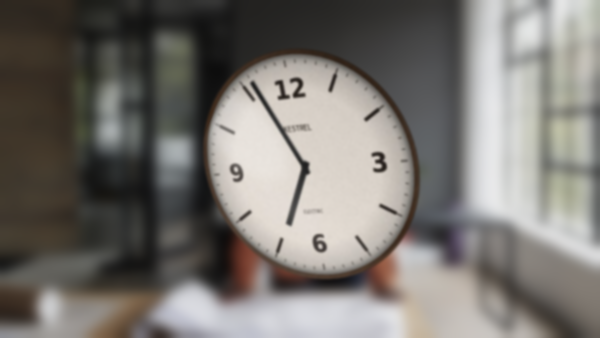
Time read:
6h56
